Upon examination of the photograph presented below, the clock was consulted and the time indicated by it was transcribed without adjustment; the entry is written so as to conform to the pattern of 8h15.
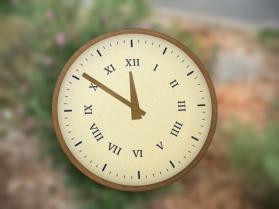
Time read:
11h51
